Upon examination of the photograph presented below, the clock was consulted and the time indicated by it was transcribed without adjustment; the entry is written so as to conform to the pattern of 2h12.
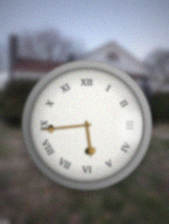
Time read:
5h44
